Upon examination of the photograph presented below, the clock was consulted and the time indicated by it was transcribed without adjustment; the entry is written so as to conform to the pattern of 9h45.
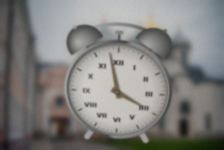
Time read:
3h58
